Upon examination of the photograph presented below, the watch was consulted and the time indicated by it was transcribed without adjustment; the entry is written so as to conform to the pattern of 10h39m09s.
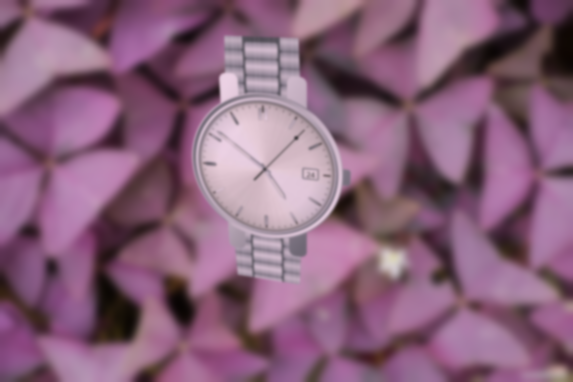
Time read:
4h51m07s
